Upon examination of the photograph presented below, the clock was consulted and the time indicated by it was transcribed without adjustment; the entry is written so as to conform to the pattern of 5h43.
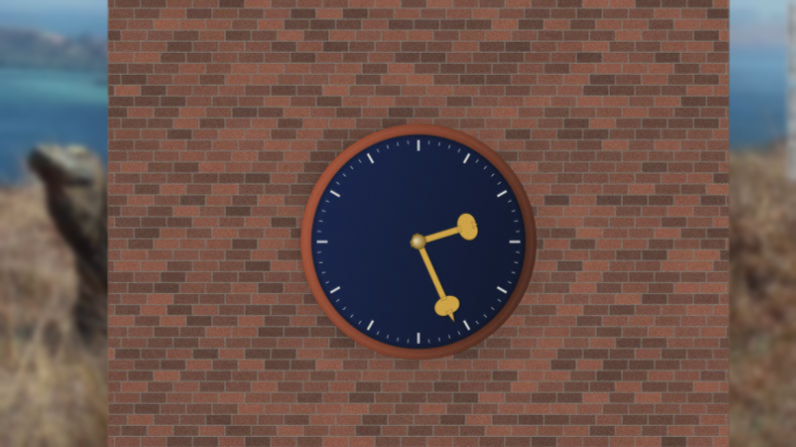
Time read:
2h26
